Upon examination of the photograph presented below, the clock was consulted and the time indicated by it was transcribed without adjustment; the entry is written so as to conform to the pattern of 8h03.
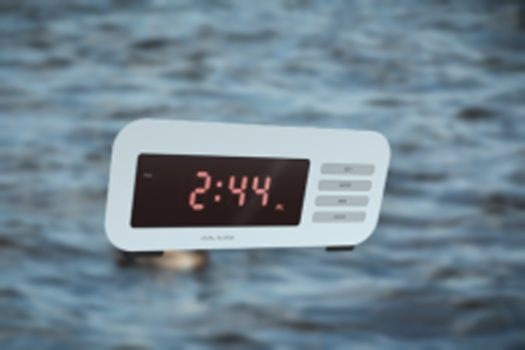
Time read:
2h44
